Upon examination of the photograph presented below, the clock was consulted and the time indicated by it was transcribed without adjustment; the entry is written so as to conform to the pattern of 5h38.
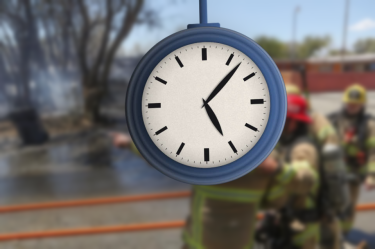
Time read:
5h07
